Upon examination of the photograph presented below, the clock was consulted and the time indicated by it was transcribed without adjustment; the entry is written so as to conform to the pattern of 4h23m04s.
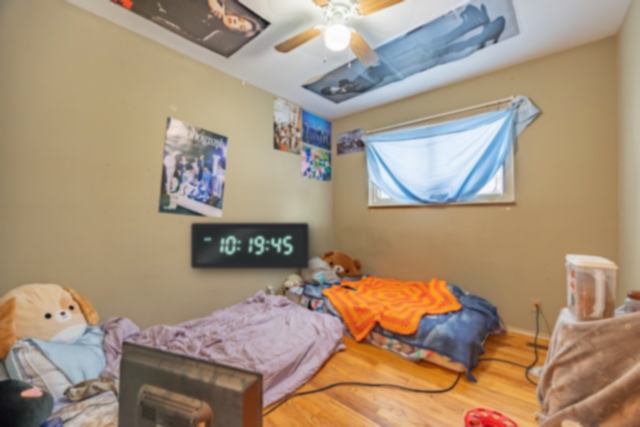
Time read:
10h19m45s
